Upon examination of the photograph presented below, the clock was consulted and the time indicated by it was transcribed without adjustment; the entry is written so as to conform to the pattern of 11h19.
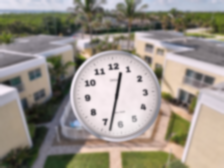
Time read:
12h33
